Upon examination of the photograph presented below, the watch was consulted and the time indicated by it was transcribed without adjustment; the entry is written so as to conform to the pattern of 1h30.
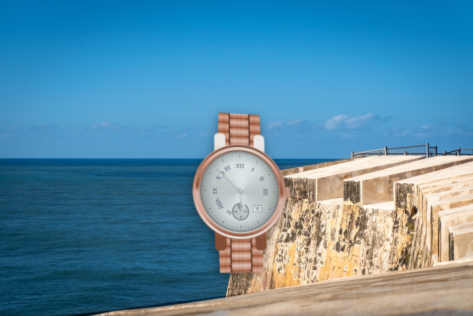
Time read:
5h52
